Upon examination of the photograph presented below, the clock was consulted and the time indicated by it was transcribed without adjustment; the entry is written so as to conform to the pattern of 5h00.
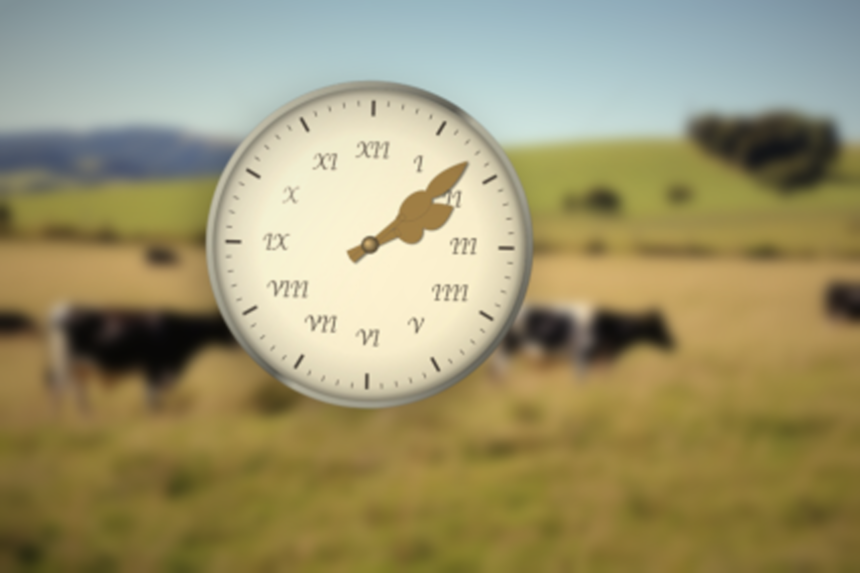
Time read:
2h08
